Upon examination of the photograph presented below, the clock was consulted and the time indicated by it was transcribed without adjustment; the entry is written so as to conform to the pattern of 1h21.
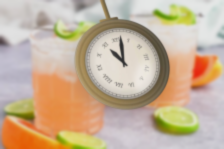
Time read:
11h02
